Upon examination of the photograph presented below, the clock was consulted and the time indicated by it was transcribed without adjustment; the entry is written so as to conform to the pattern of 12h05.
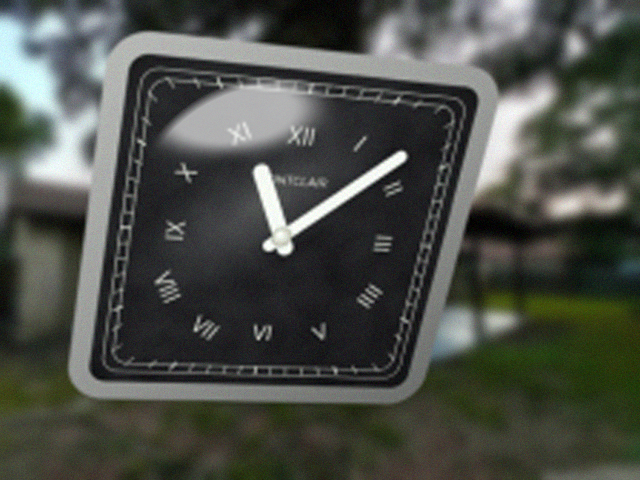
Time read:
11h08
